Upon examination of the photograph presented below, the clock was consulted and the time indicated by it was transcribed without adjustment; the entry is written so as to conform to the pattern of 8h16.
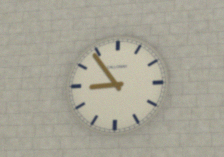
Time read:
8h54
